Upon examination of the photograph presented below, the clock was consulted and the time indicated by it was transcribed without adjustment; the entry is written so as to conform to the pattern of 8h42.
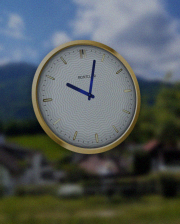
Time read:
10h03
